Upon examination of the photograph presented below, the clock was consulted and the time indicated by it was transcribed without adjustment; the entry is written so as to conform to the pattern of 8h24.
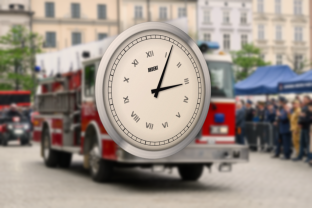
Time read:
3h06
